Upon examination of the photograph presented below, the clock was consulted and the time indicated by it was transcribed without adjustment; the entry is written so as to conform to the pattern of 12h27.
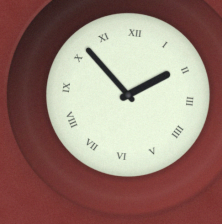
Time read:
1h52
